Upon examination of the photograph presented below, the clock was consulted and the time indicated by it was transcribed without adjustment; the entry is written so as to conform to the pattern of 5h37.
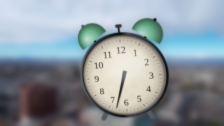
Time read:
6h33
